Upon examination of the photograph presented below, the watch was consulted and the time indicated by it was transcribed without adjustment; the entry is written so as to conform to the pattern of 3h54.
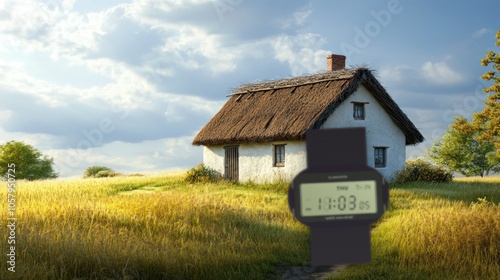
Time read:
11h03
